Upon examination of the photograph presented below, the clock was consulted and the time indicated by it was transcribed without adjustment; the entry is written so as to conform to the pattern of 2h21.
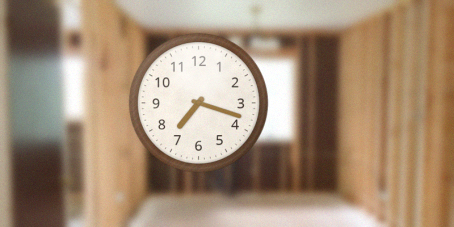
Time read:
7h18
